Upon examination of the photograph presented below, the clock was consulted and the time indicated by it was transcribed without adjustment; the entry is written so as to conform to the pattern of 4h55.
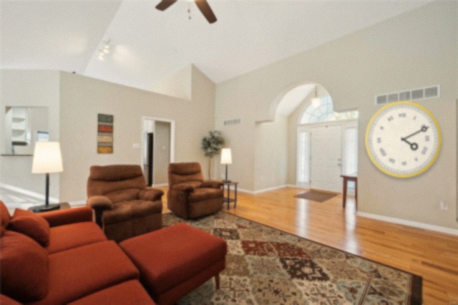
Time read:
4h11
